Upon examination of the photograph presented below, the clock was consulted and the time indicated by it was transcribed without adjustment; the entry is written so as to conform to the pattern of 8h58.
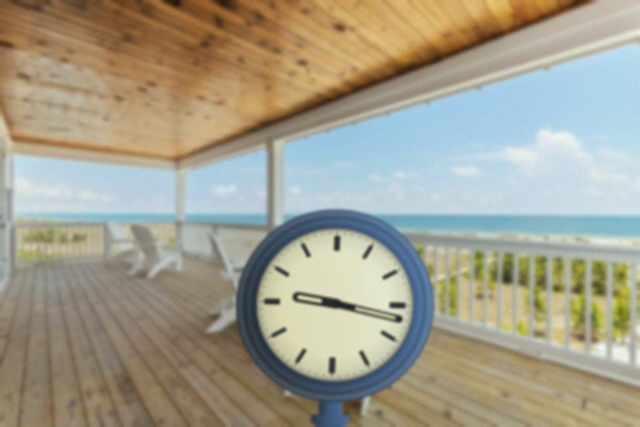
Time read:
9h17
